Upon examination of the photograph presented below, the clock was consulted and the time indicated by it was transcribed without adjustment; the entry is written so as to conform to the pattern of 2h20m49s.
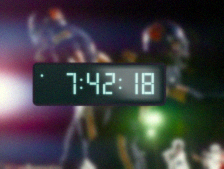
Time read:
7h42m18s
